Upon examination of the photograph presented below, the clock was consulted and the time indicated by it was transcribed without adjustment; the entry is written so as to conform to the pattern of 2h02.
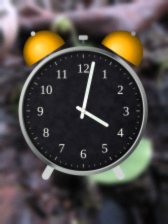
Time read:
4h02
